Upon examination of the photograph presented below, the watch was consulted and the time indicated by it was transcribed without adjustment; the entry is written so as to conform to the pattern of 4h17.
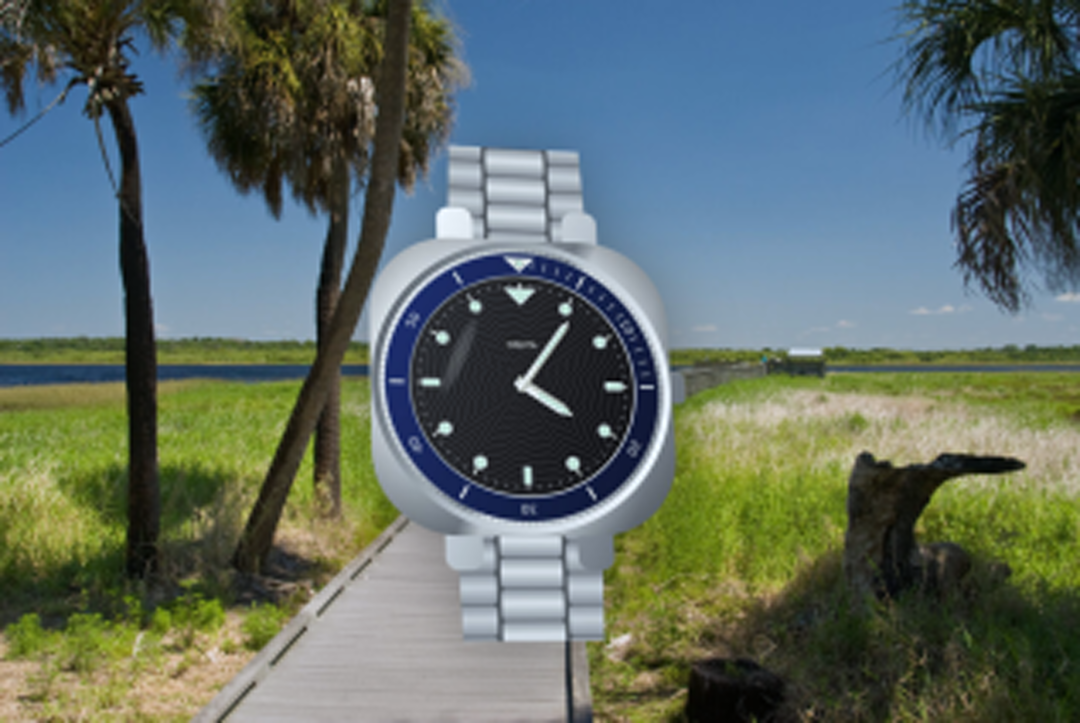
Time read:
4h06
